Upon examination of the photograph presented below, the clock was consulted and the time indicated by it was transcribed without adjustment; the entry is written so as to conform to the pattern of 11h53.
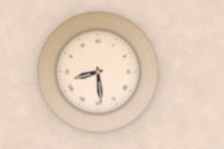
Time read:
8h29
